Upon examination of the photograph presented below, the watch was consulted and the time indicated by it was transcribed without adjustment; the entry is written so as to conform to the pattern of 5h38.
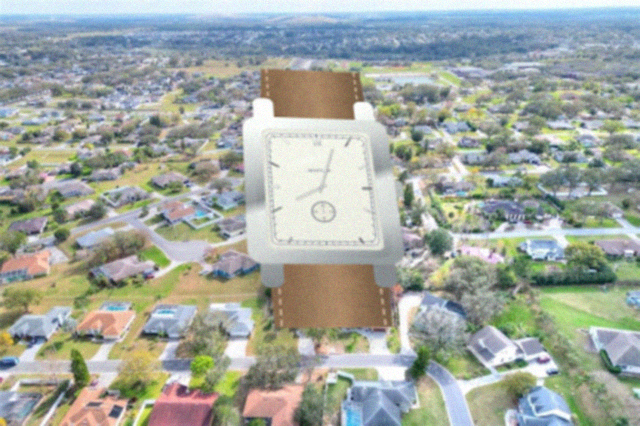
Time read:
8h03
